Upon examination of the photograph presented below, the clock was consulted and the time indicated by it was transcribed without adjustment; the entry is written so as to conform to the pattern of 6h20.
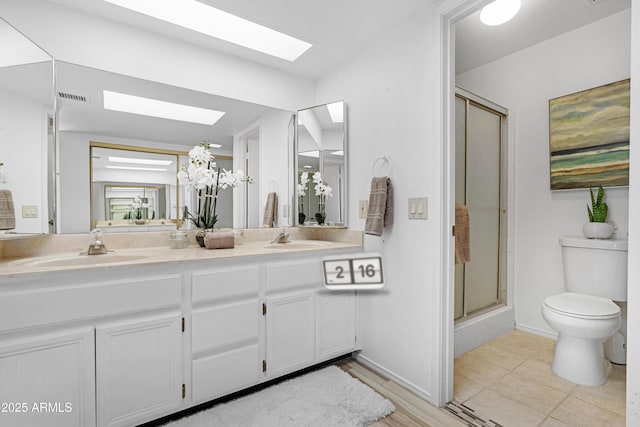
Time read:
2h16
